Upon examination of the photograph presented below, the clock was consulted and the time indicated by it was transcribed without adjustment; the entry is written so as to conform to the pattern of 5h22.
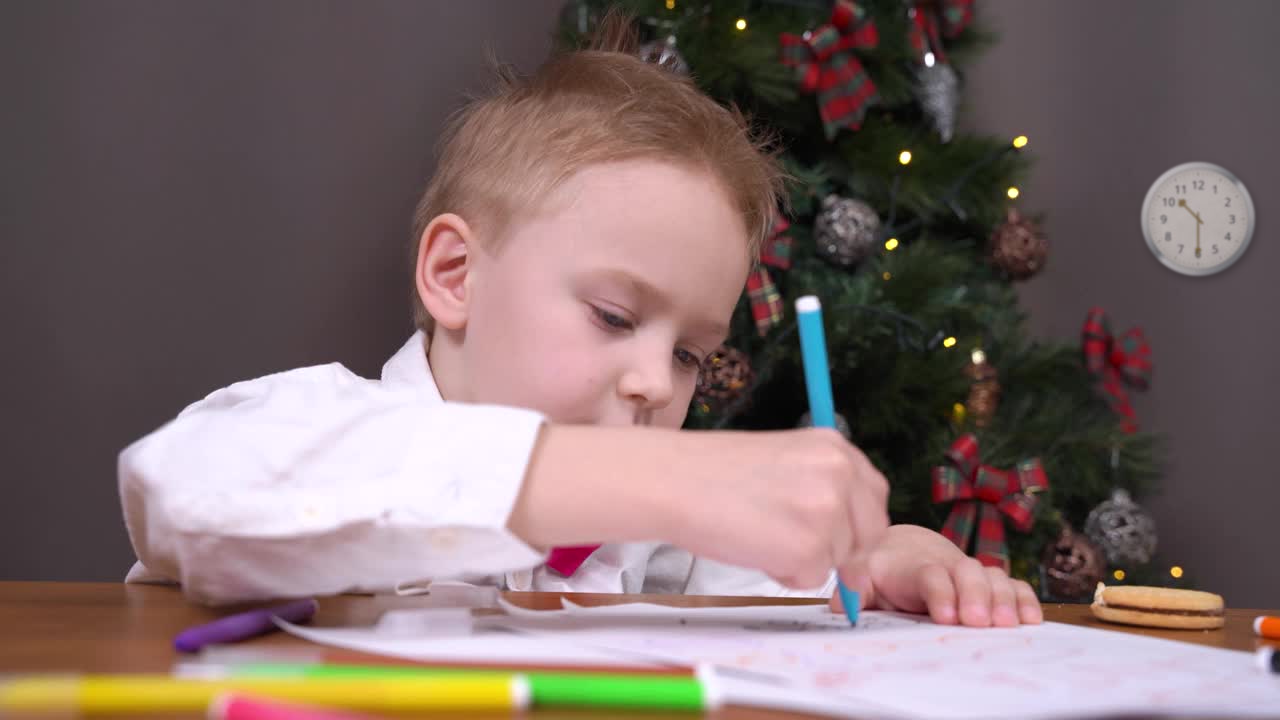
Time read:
10h30
